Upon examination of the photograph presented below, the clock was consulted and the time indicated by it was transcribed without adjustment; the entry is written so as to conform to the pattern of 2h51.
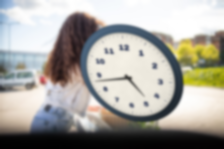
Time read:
4h43
